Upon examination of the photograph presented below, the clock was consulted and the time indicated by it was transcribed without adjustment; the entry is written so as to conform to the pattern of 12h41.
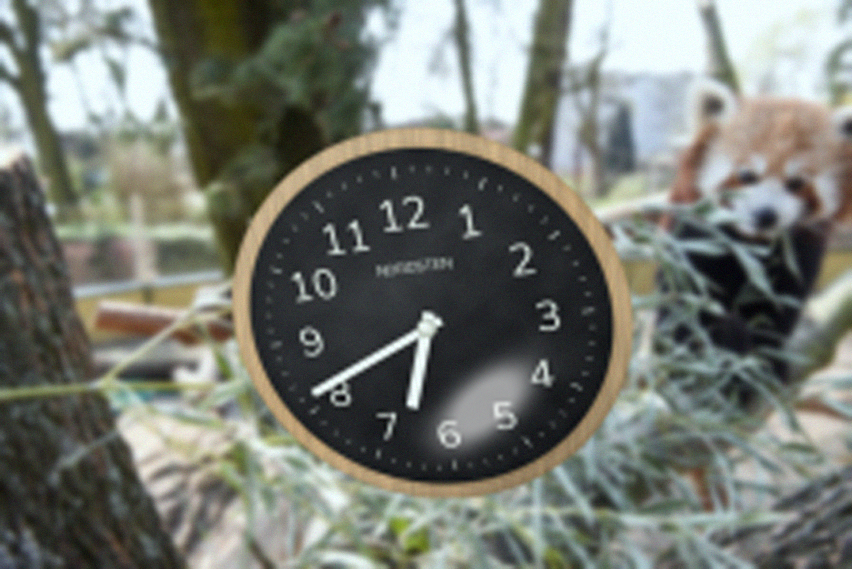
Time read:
6h41
